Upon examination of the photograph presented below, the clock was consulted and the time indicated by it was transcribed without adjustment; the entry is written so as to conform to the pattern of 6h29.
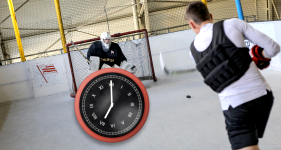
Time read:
7h00
